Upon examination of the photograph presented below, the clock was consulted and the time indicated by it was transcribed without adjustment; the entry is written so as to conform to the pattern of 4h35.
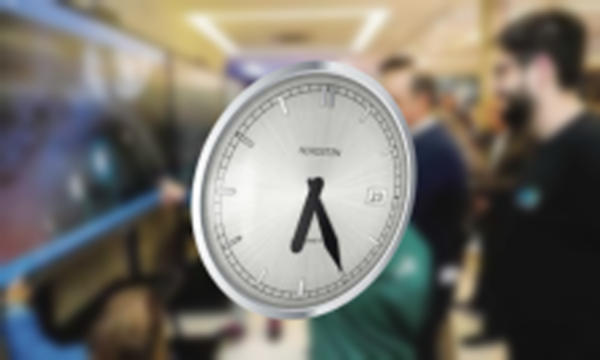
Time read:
6h25
